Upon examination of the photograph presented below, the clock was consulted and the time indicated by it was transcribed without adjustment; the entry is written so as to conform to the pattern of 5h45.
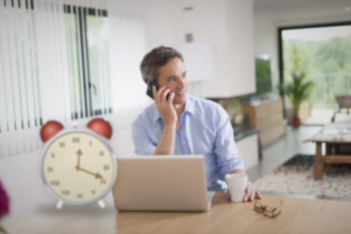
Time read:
12h19
